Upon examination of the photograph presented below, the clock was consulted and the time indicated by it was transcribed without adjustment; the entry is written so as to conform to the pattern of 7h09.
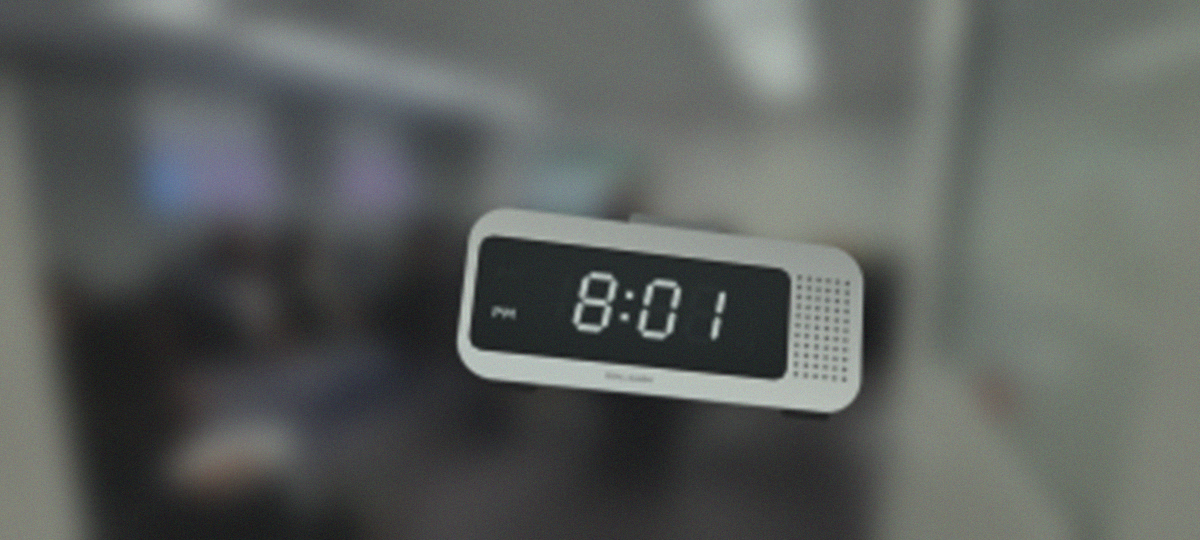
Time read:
8h01
